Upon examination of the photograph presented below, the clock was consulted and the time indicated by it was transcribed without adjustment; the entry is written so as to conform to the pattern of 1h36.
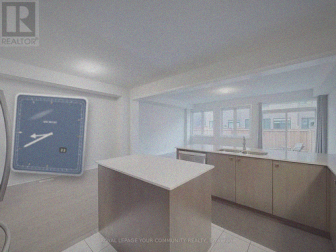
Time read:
8h40
